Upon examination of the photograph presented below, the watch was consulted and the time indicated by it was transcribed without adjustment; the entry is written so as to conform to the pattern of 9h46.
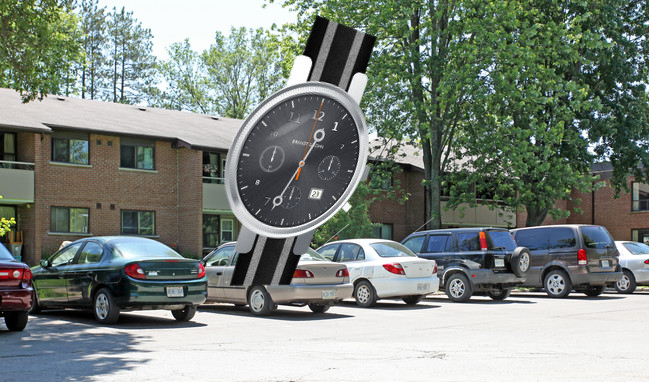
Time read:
12h33
